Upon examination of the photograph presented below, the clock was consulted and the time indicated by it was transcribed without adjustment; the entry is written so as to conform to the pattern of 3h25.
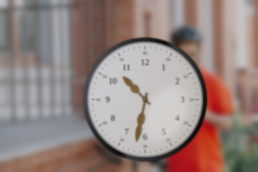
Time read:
10h32
